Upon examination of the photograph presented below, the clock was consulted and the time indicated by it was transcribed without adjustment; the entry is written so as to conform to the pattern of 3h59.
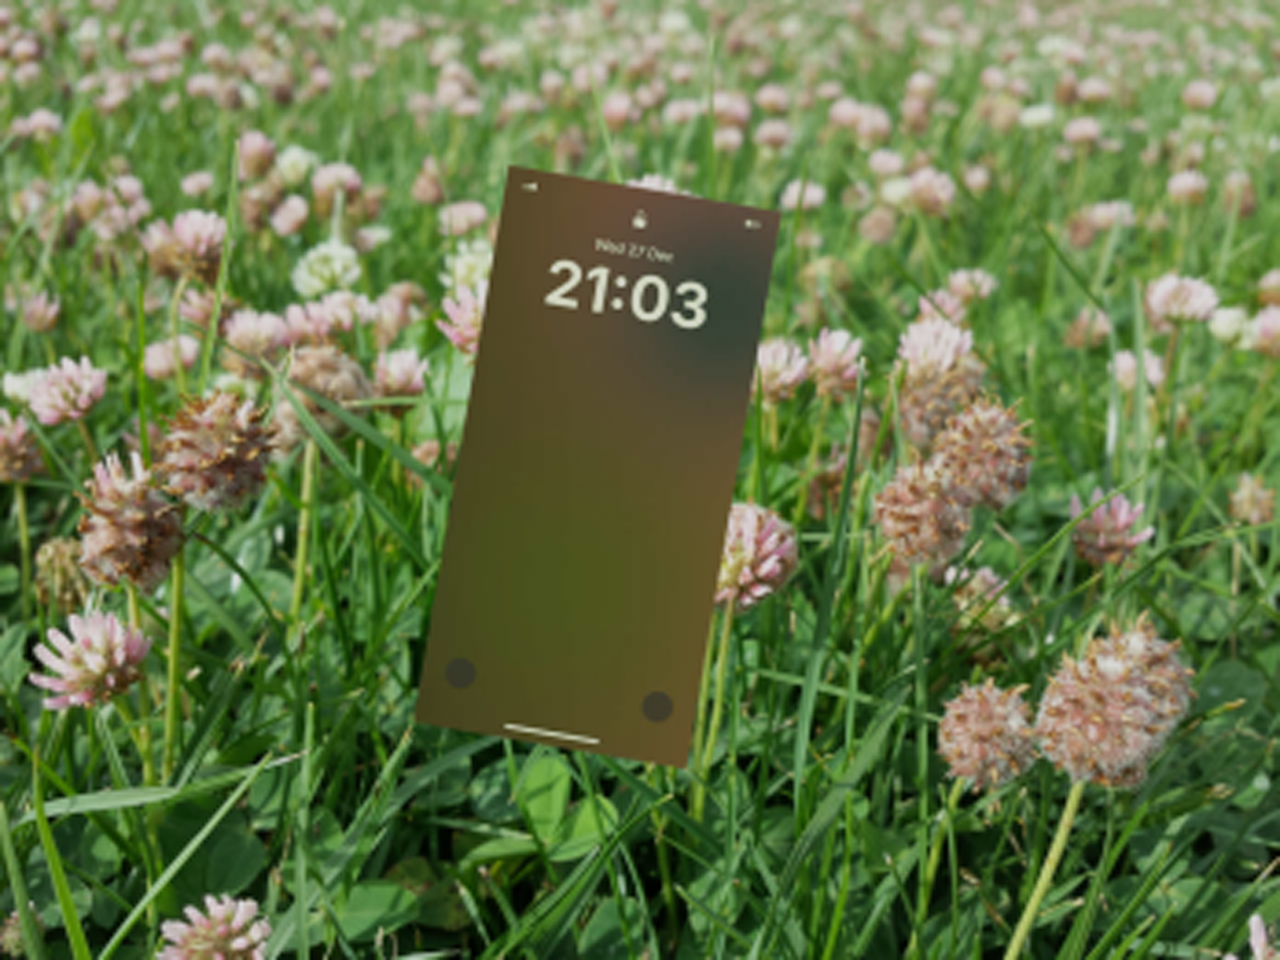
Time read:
21h03
